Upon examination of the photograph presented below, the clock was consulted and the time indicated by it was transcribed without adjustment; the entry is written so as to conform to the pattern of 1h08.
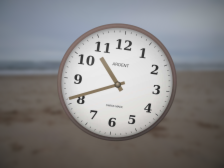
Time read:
10h41
